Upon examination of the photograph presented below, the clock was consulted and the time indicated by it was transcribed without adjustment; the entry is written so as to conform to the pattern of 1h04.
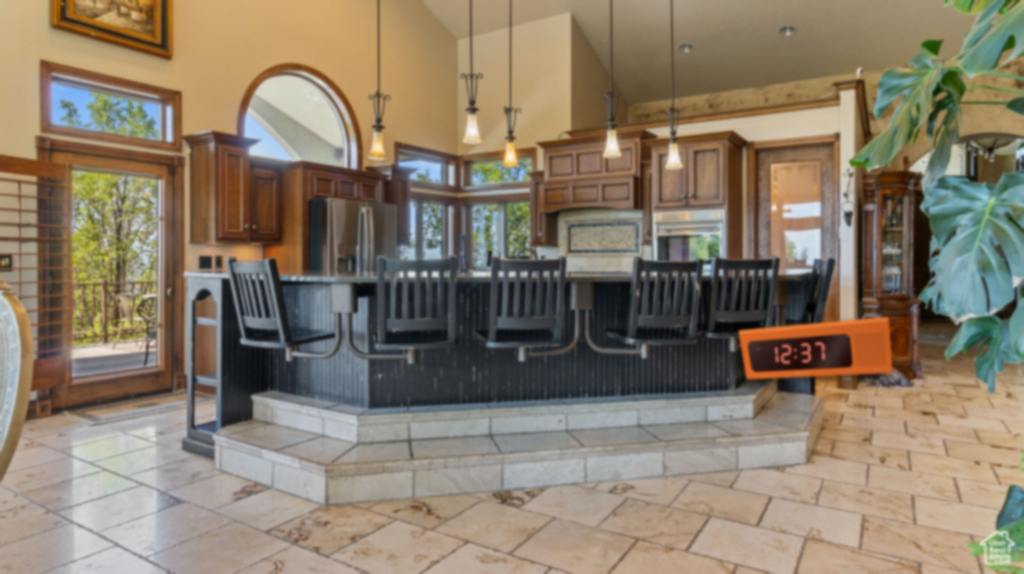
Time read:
12h37
